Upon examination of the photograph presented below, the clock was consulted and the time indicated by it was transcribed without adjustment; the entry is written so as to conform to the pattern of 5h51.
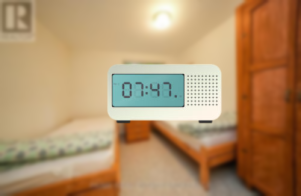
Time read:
7h47
